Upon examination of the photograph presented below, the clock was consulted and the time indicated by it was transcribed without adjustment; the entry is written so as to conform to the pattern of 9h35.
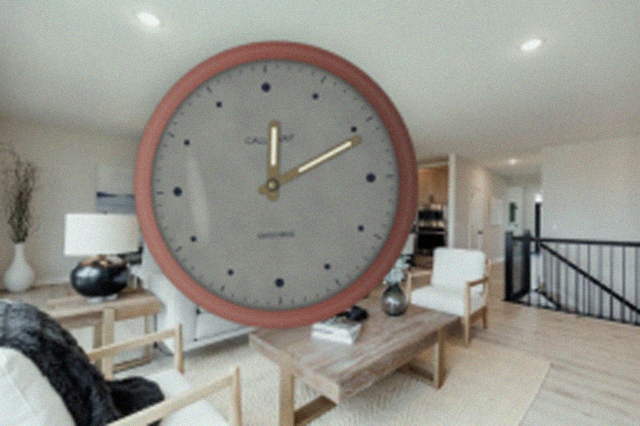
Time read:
12h11
